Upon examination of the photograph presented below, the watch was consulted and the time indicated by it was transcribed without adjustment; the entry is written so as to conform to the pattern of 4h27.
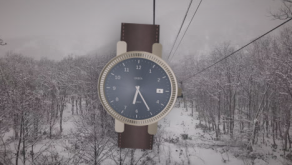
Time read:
6h25
